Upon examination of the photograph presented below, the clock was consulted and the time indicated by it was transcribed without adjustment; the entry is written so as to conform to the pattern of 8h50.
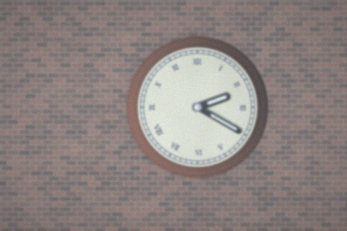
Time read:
2h20
